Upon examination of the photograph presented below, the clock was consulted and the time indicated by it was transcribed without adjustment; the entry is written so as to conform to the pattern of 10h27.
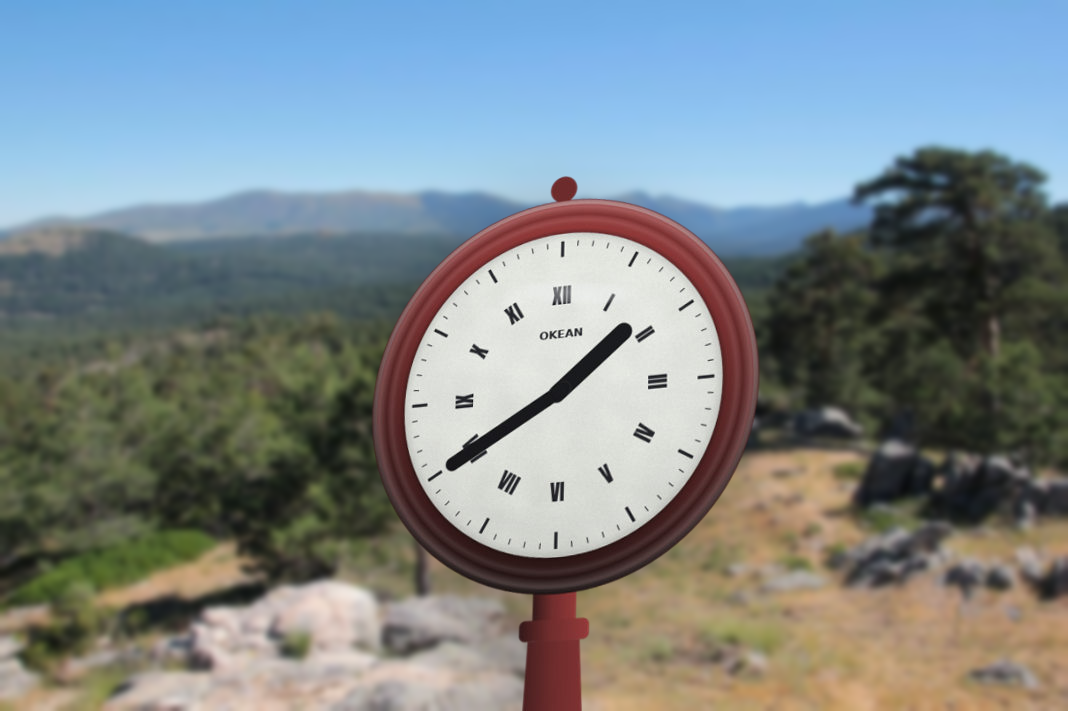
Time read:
1h40
